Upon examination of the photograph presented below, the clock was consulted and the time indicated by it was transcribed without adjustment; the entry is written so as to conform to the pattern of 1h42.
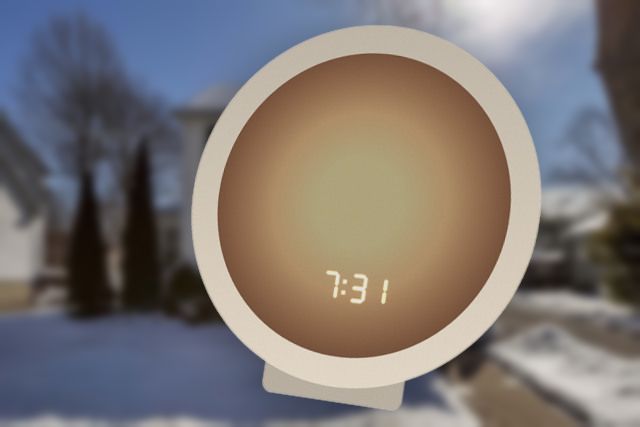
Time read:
7h31
